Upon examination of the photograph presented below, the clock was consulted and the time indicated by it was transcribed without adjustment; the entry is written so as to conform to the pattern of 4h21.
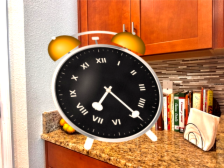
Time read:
7h24
